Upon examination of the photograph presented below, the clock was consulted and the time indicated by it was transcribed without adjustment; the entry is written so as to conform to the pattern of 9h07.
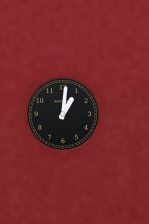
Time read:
1h01
